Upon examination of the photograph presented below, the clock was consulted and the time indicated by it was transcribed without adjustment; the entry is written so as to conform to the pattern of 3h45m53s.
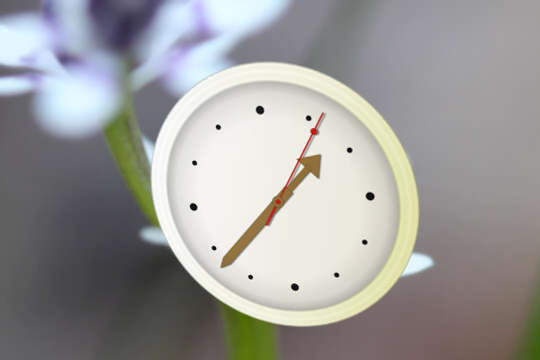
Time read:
1h38m06s
